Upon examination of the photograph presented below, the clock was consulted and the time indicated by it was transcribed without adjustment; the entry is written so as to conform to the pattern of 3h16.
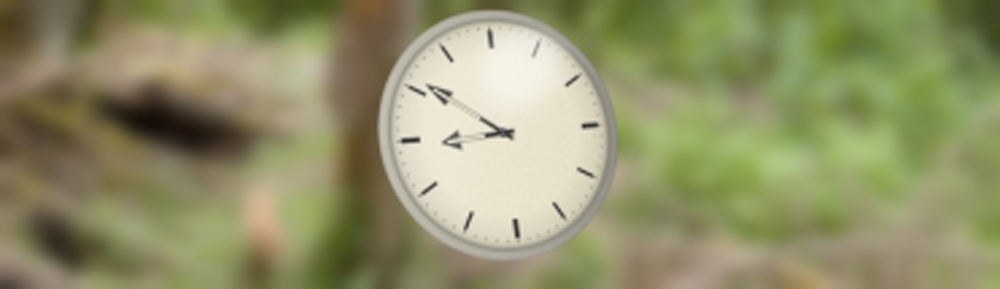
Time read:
8h51
